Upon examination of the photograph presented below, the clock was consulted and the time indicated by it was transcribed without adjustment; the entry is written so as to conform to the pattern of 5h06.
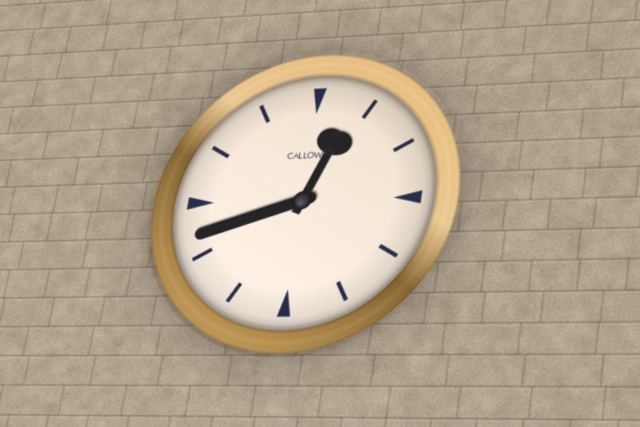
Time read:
12h42
